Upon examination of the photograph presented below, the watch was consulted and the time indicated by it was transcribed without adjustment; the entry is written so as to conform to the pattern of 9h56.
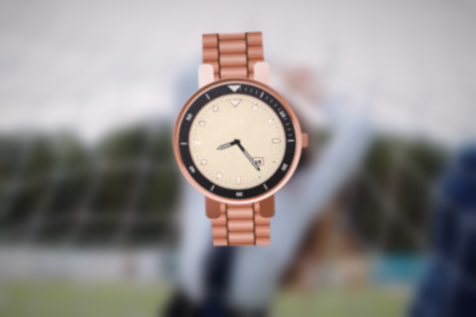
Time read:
8h24
